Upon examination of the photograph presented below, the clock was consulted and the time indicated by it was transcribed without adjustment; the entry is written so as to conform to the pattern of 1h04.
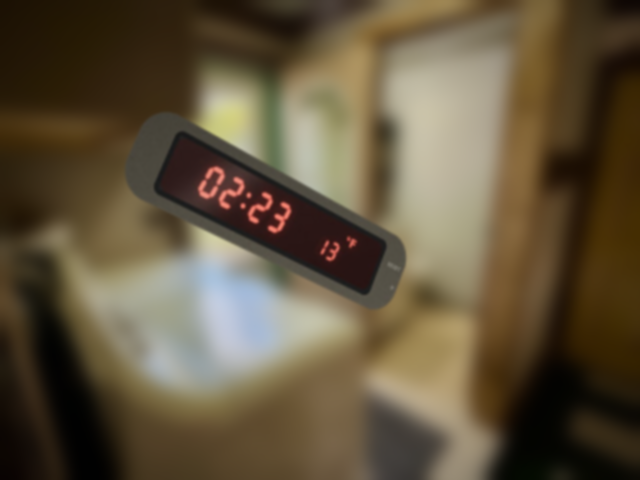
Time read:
2h23
